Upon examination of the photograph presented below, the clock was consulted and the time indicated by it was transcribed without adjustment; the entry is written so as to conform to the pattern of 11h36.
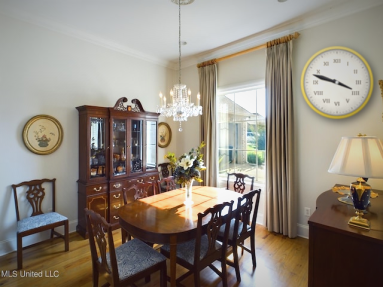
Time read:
3h48
